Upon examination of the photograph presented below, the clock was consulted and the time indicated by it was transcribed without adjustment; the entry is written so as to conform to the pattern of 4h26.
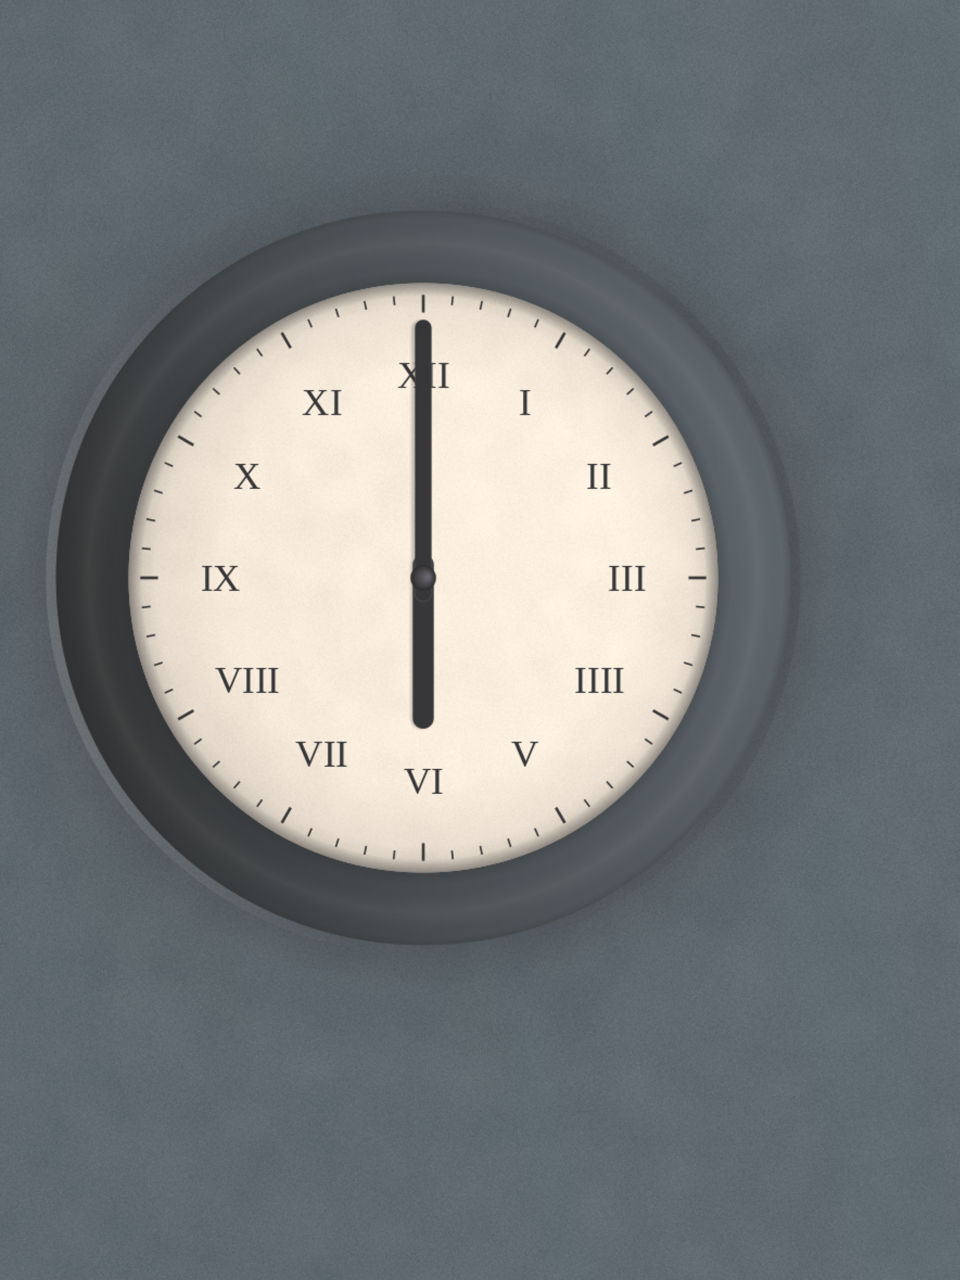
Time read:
6h00
